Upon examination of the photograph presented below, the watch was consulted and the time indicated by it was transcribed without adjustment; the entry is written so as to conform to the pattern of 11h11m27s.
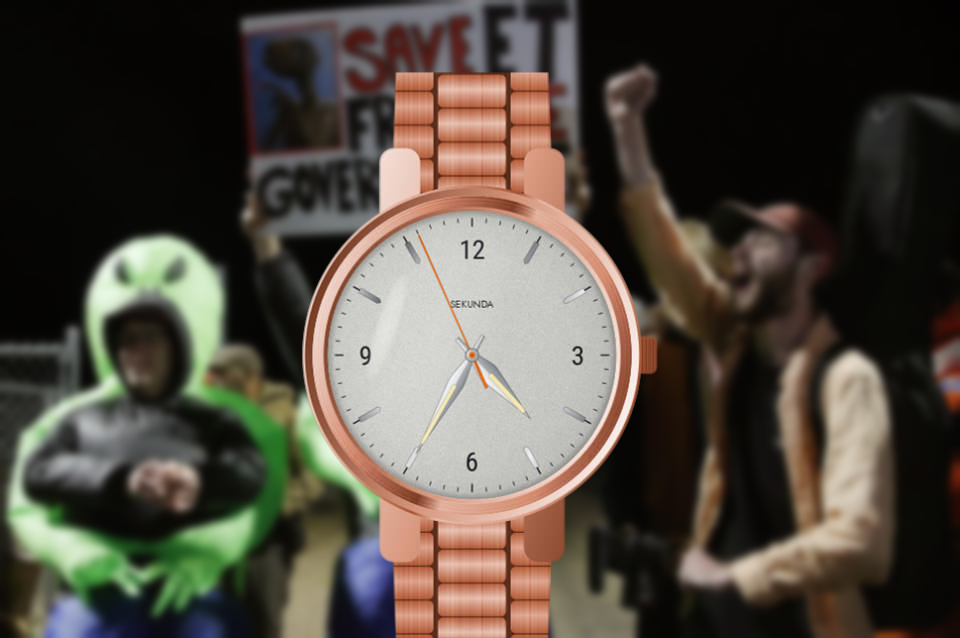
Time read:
4h34m56s
